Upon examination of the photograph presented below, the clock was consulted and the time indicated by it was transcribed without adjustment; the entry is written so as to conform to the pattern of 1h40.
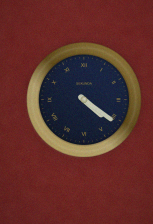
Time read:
4h21
